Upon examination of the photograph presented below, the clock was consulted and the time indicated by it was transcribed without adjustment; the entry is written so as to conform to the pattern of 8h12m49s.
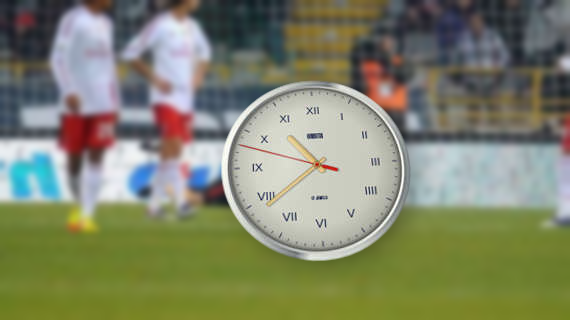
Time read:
10h38m48s
